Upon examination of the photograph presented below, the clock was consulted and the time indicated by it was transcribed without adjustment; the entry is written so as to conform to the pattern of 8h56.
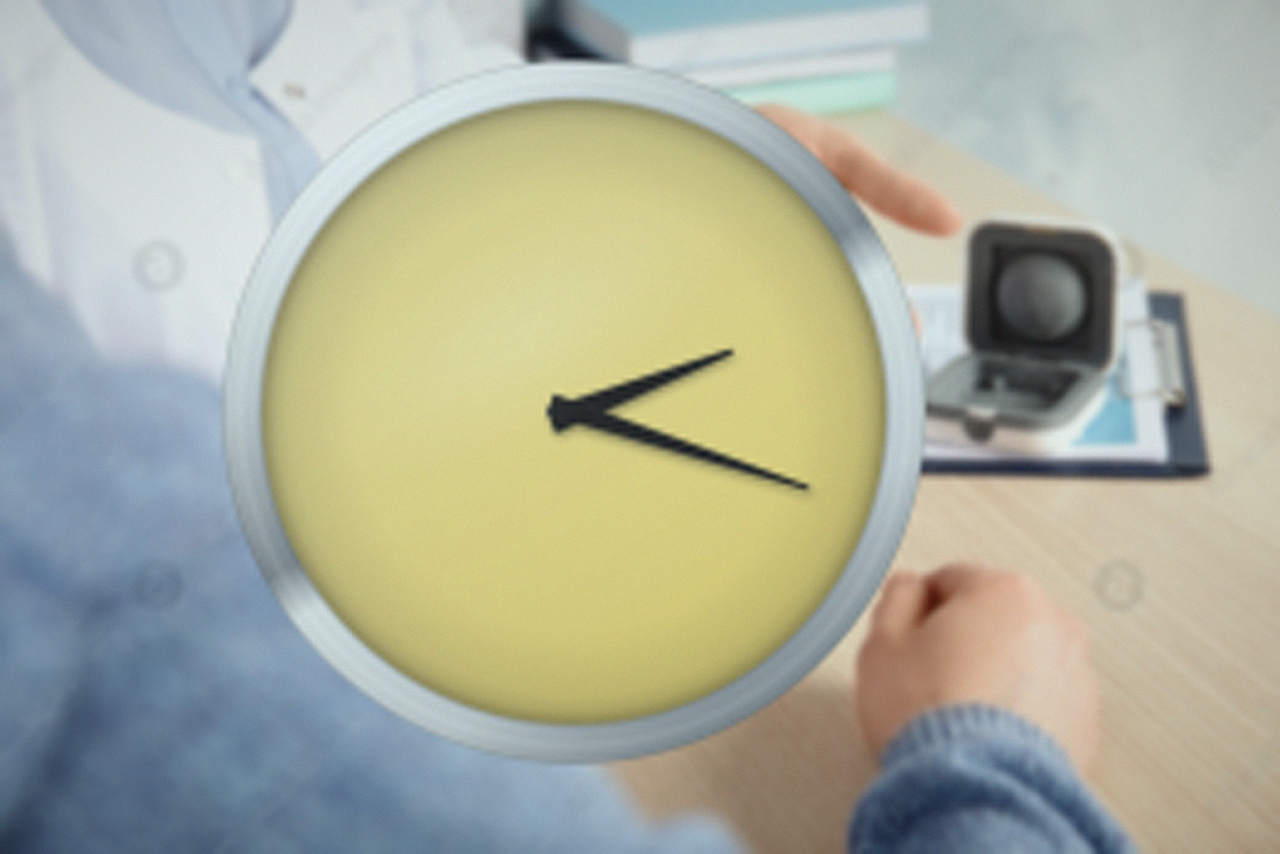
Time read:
2h18
